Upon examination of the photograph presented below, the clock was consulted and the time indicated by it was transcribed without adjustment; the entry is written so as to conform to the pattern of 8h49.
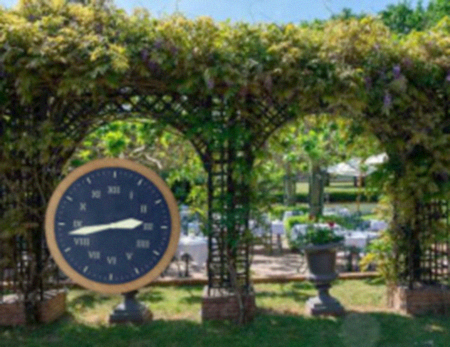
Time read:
2h43
